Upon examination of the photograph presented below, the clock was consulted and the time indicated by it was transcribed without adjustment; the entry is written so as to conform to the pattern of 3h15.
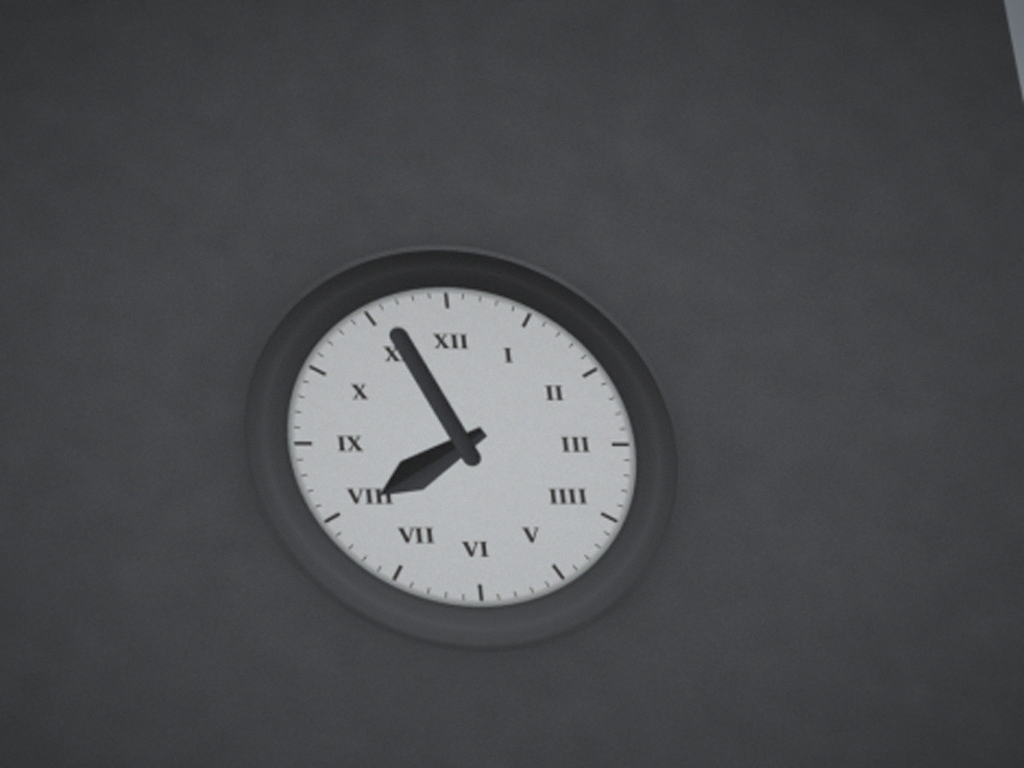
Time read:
7h56
